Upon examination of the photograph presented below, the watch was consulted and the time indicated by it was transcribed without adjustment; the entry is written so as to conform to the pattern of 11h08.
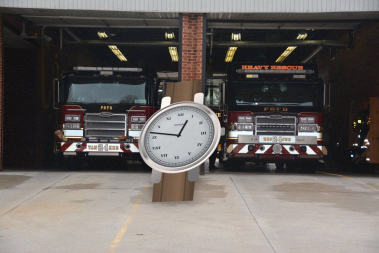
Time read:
12h47
